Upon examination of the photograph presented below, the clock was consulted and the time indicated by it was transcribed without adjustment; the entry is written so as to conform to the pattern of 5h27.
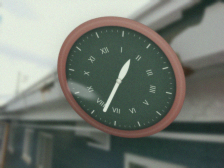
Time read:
1h38
